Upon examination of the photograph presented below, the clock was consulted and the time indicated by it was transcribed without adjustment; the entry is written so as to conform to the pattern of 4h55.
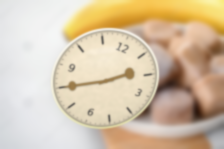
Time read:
1h40
